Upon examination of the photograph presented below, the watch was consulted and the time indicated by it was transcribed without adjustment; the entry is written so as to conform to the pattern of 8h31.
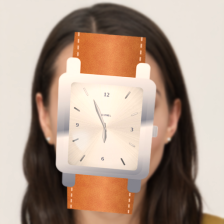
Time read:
5h56
